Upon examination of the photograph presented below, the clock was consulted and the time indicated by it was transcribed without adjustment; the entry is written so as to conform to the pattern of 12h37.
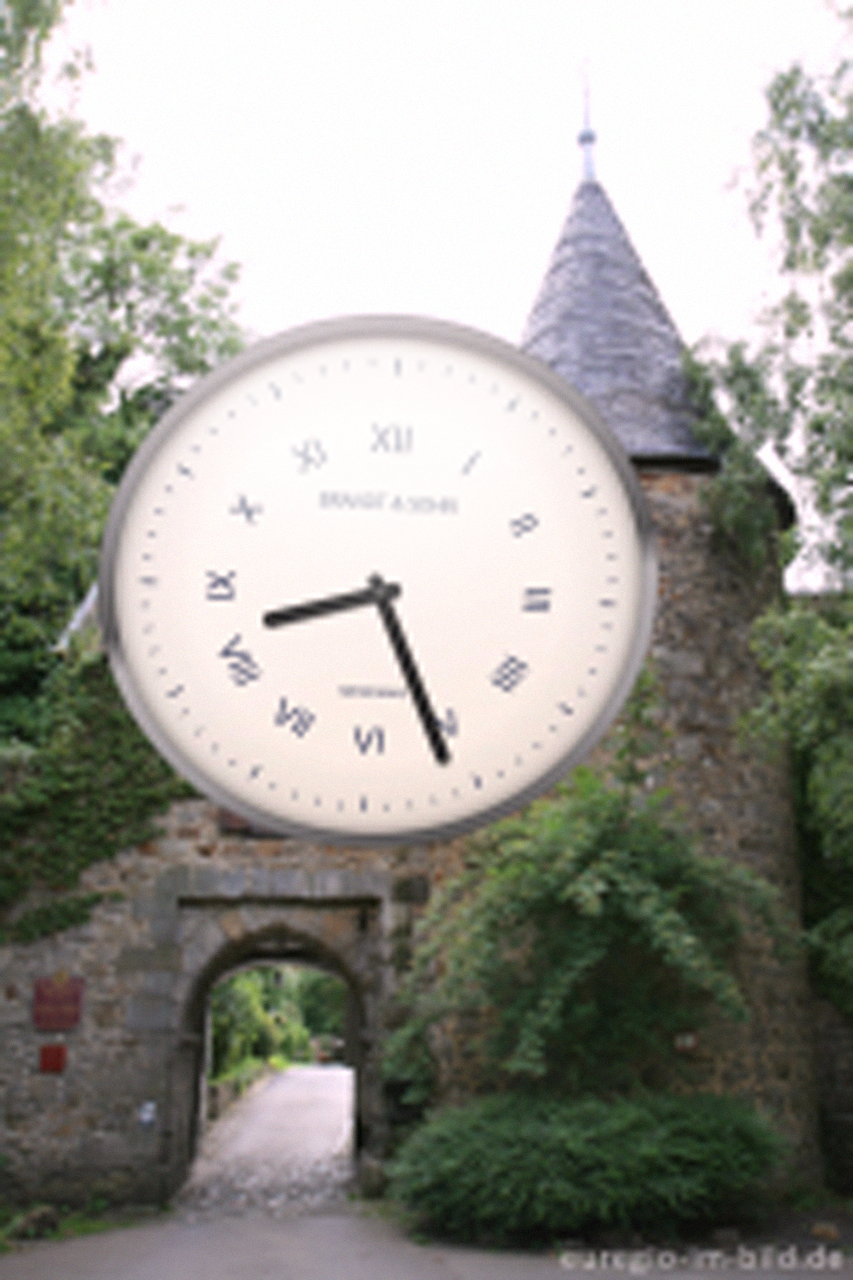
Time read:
8h26
